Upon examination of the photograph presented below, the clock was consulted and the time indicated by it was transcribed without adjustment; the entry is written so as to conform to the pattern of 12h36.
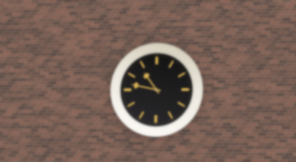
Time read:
10h47
